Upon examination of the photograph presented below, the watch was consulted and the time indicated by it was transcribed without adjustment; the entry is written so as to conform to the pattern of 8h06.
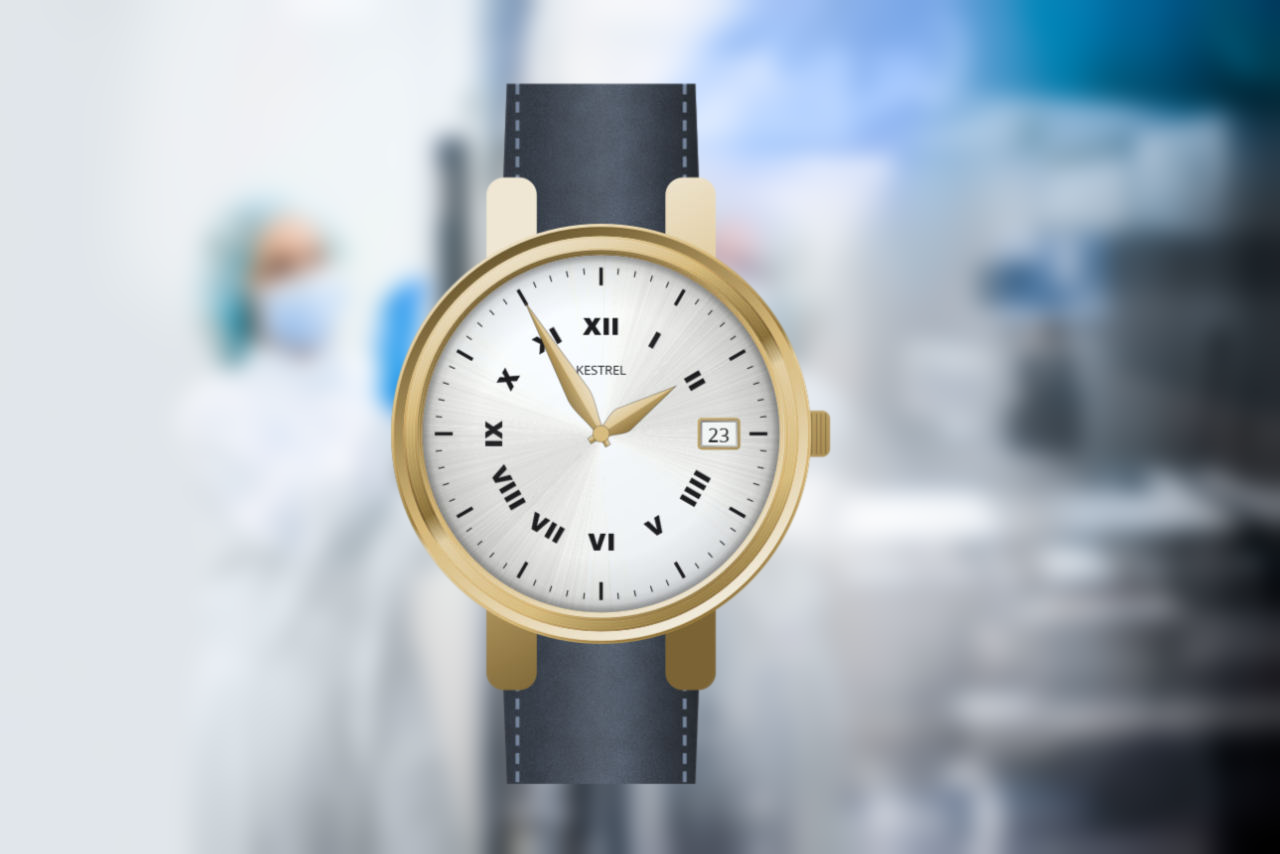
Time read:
1h55
